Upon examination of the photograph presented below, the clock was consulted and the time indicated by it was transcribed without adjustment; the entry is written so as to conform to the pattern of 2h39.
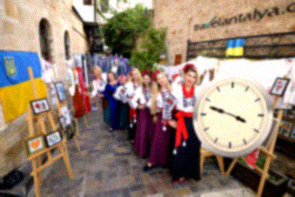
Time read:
3h48
